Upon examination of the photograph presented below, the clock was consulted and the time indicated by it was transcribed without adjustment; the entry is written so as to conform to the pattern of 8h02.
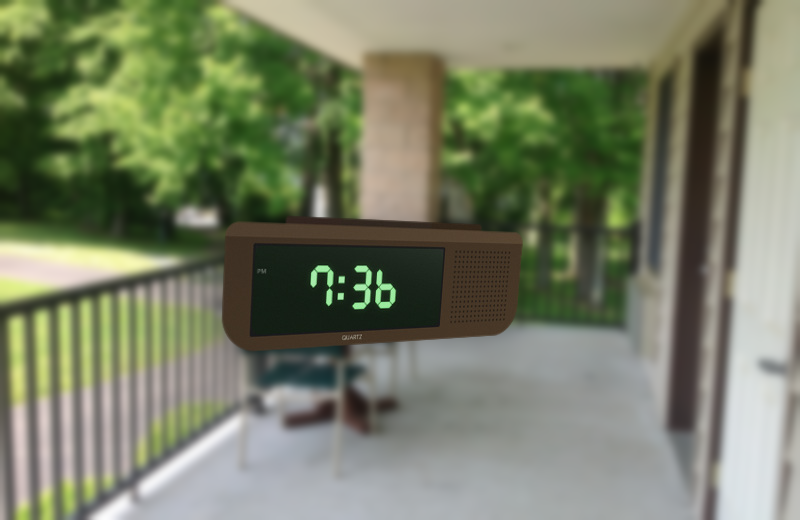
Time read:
7h36
